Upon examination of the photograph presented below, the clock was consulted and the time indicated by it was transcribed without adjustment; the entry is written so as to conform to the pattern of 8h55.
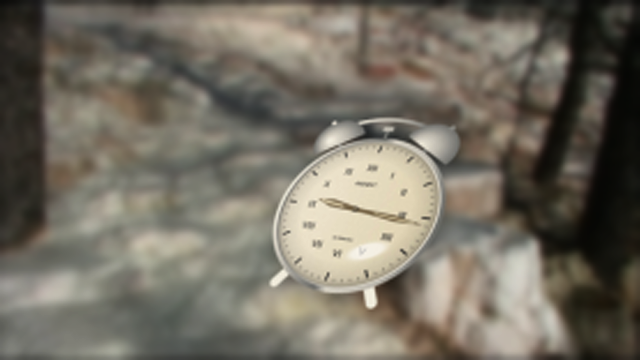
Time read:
9h16
